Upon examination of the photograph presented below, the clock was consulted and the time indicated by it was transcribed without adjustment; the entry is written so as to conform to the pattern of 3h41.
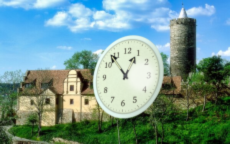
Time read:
12h53
